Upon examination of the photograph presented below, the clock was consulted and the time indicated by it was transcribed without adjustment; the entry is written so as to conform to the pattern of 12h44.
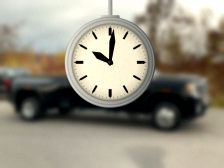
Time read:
10h01
